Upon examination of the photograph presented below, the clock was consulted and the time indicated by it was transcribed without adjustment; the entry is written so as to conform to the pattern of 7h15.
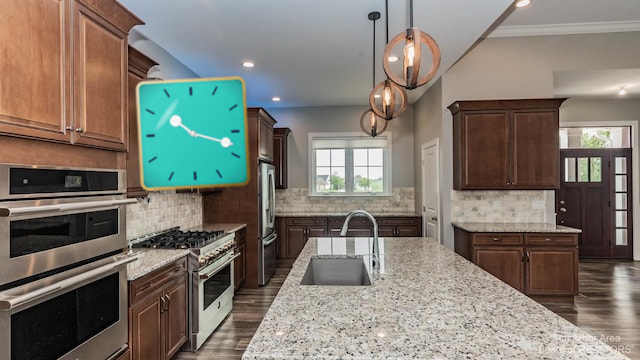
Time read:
10h18
